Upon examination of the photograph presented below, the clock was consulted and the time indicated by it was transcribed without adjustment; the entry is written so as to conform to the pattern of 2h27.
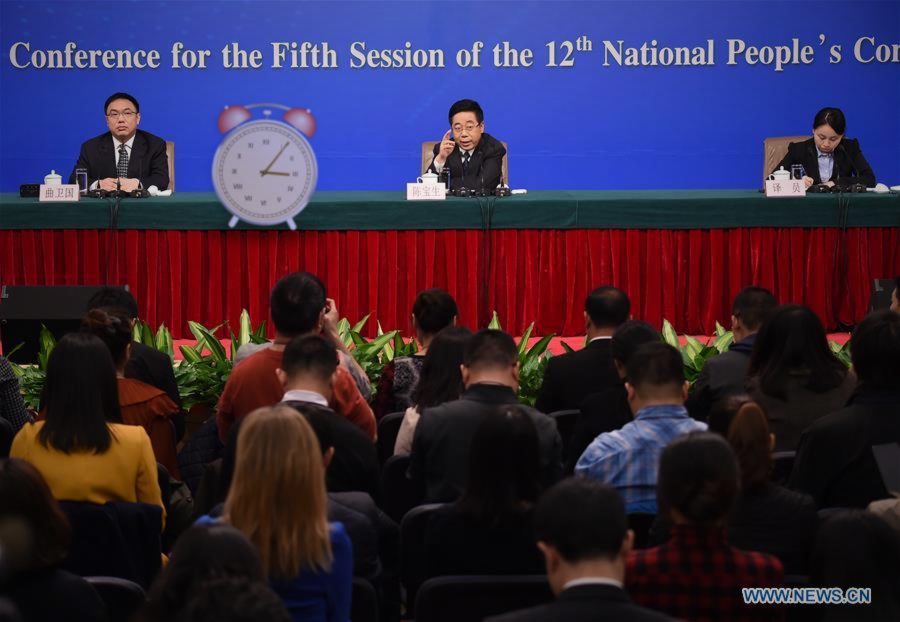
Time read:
3h06
